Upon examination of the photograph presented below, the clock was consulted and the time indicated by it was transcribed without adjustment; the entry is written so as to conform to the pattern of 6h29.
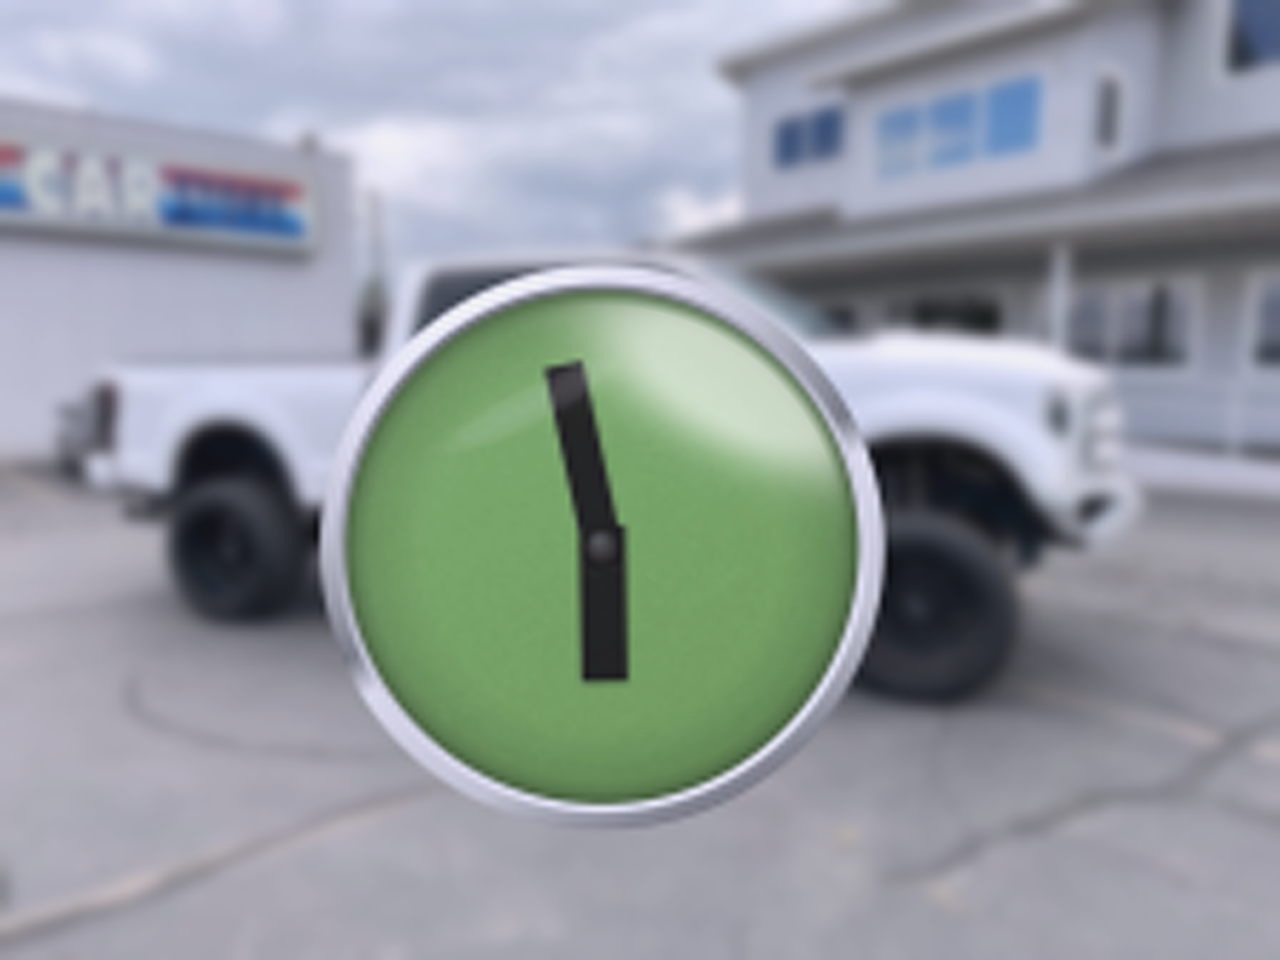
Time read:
5h58
